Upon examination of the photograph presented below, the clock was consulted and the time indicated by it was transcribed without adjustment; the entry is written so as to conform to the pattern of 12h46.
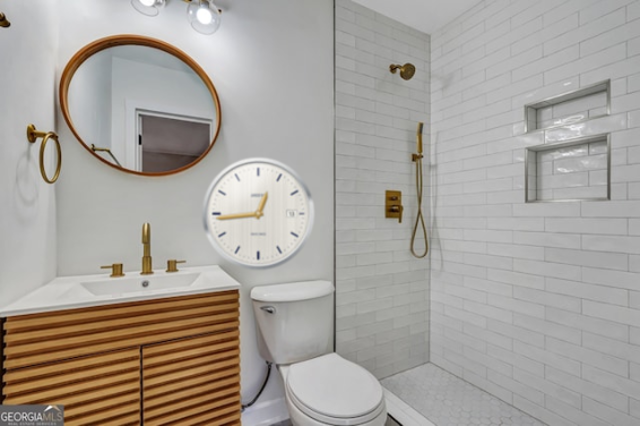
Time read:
12h44
